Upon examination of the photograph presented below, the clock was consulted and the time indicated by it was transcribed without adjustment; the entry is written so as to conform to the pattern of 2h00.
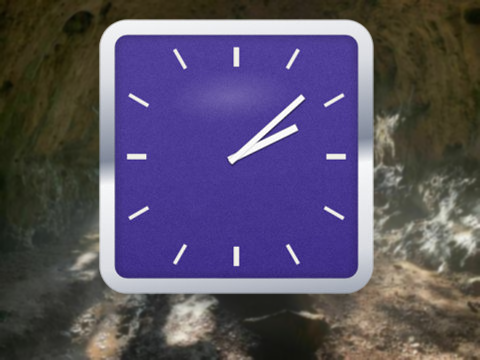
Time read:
2h08
